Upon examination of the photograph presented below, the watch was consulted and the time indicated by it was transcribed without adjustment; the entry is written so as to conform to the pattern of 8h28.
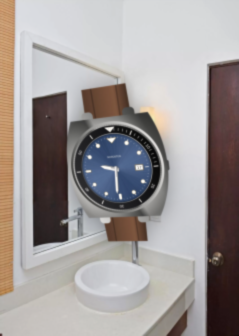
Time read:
9h31
